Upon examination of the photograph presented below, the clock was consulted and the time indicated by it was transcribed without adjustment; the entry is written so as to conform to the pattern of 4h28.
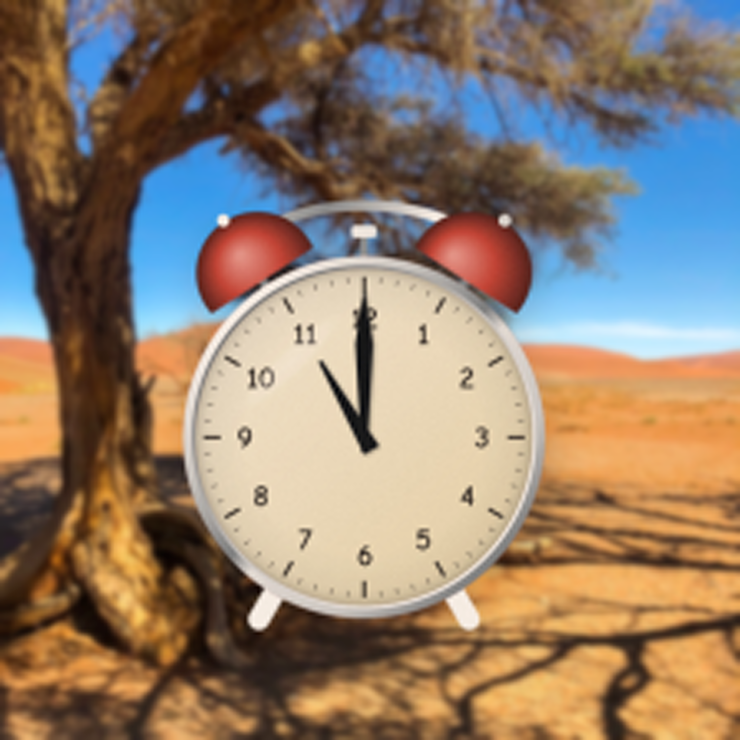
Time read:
11h00
